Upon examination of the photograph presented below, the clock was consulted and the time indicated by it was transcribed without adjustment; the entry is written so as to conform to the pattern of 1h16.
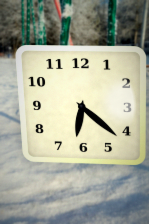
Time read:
6h22
